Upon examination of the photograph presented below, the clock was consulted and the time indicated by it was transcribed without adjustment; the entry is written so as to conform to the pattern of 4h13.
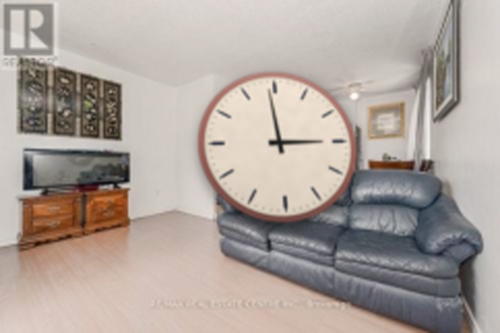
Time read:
2h59
